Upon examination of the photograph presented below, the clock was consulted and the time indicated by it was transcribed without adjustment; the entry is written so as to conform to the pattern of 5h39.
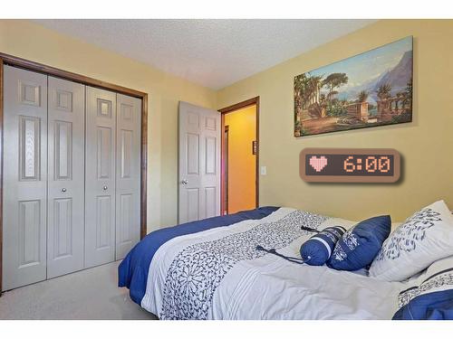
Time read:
6h00
